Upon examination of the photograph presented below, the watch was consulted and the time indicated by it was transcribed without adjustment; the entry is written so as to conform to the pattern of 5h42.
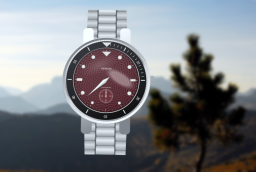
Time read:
7h38
